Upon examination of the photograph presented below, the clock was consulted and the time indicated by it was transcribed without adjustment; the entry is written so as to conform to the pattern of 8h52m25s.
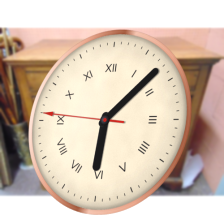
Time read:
6h07m46s
